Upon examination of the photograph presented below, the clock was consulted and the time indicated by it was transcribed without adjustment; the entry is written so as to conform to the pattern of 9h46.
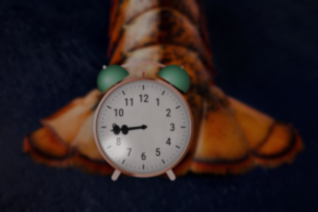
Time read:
8h44
